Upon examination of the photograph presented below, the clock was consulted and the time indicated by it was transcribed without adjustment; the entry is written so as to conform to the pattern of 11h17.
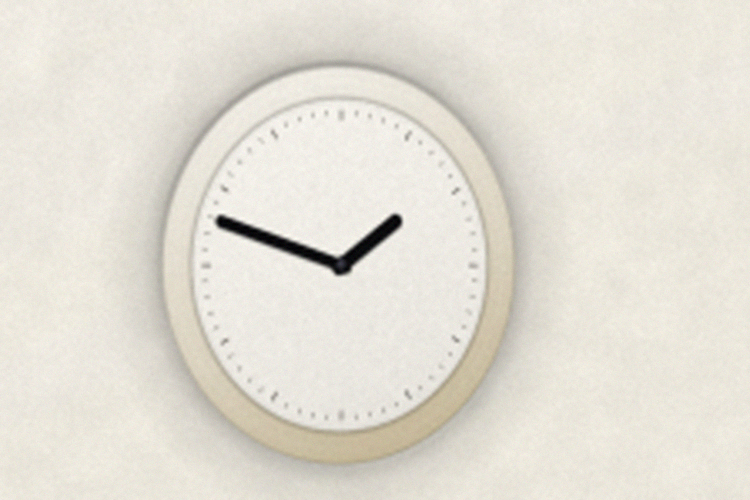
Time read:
1h48
